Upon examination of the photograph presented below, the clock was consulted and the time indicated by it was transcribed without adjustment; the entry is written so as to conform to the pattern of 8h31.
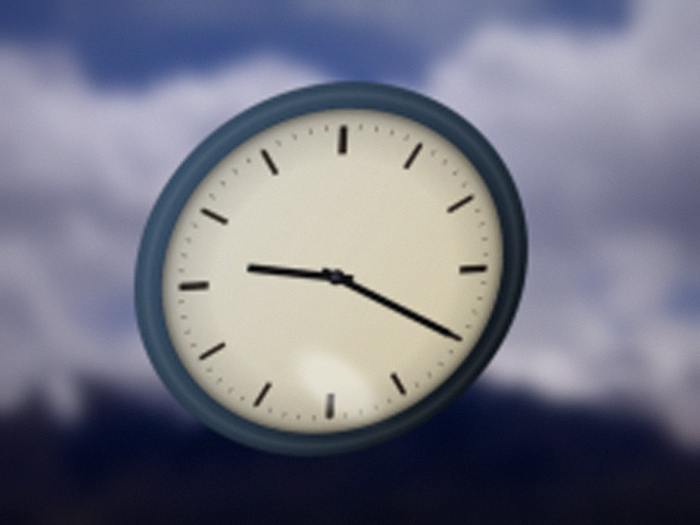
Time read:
9h20
